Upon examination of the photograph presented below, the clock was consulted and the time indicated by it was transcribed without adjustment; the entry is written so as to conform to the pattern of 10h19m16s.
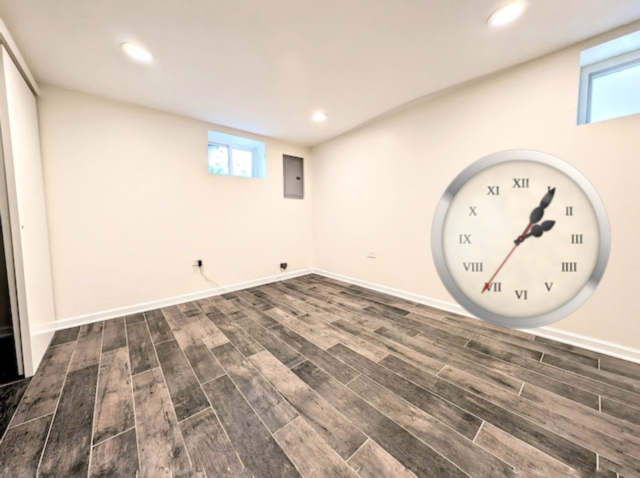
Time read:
2h05m36s
